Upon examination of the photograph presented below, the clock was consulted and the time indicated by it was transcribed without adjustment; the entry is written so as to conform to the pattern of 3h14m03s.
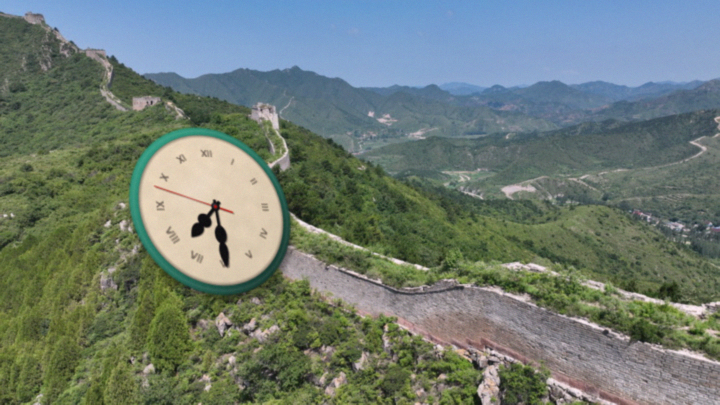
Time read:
7h29m48s
